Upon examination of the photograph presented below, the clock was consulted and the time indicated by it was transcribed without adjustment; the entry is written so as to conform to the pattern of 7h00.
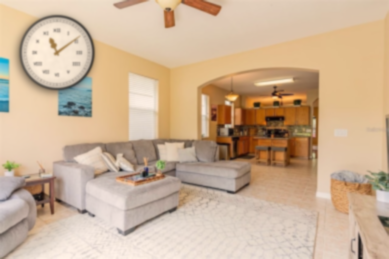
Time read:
11h09
